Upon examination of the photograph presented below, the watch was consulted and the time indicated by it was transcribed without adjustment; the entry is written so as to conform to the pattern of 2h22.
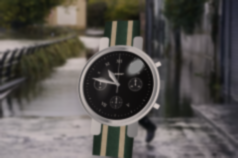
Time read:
10h47
